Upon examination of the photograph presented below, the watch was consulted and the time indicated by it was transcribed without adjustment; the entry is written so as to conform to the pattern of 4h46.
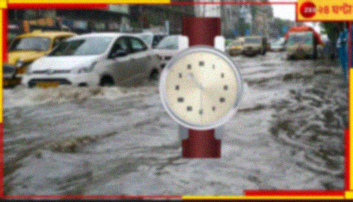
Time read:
10h30
